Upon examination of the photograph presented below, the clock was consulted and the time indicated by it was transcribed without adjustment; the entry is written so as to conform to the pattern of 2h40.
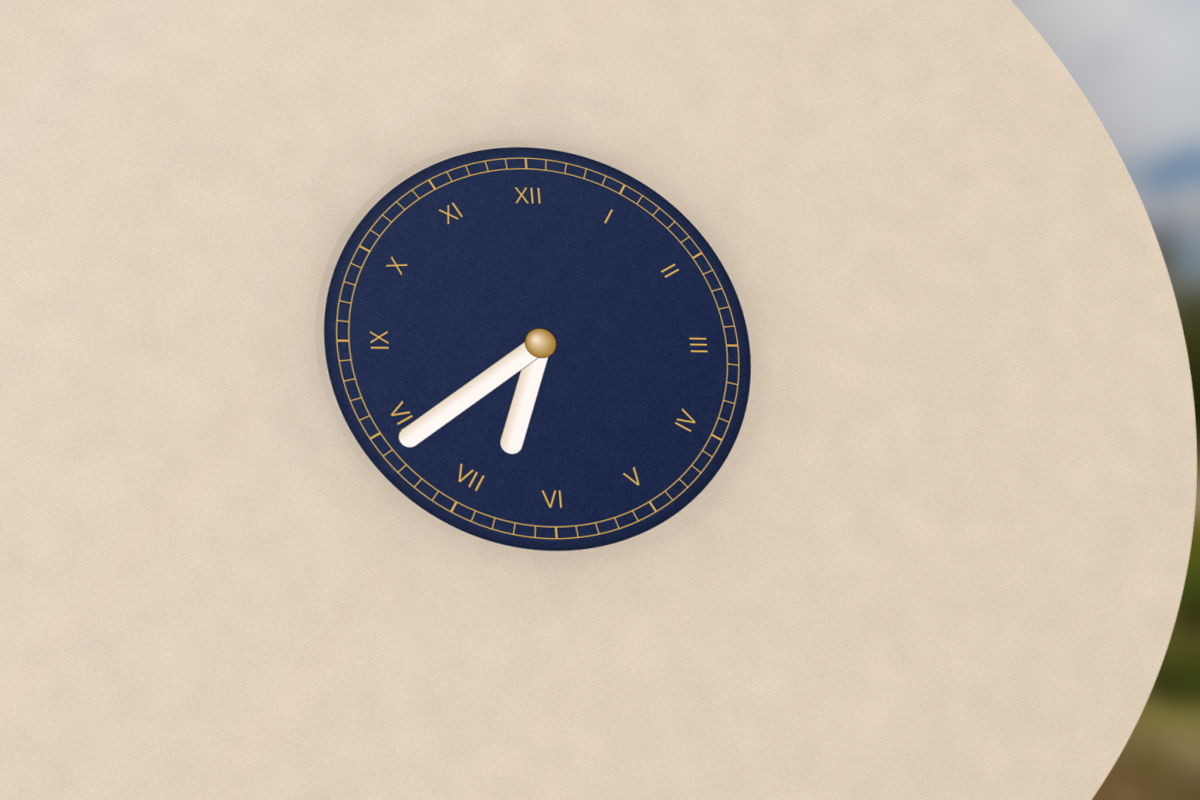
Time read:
6h39
